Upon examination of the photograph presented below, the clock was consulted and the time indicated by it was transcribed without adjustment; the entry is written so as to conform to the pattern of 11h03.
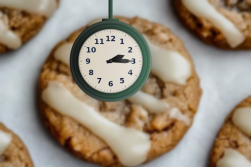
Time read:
2h15
